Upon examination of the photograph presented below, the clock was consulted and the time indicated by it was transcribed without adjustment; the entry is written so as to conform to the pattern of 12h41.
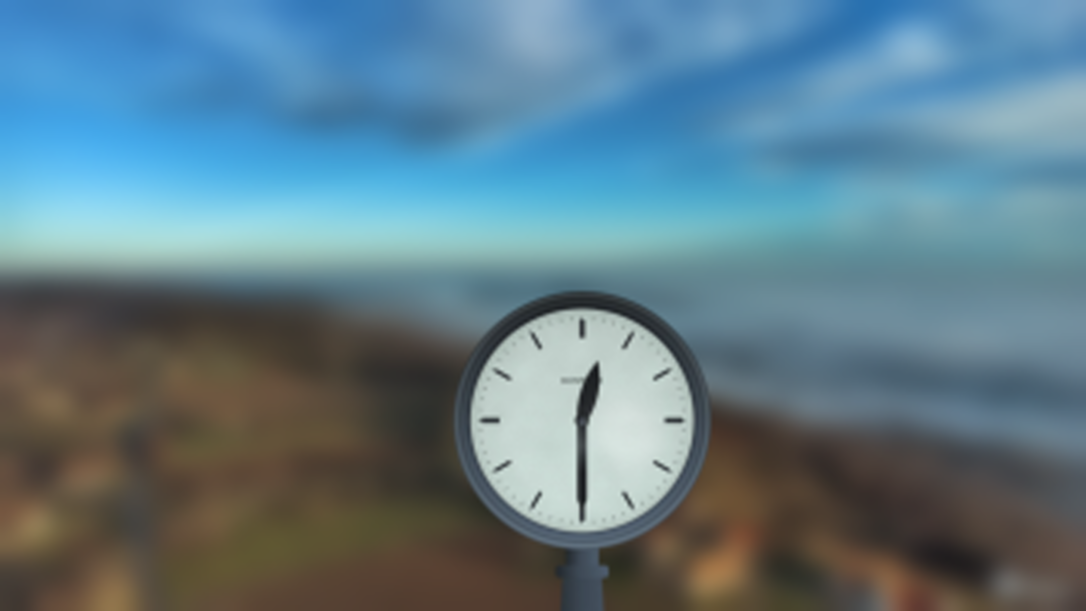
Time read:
12h30
